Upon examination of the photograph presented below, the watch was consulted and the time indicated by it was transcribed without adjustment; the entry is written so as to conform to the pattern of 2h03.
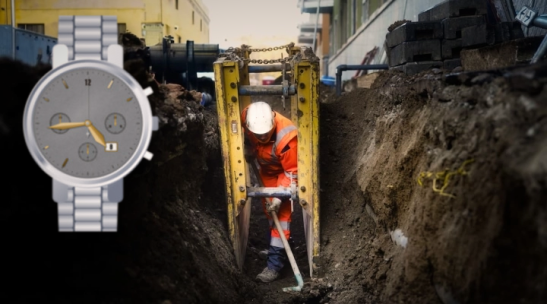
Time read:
4h44
